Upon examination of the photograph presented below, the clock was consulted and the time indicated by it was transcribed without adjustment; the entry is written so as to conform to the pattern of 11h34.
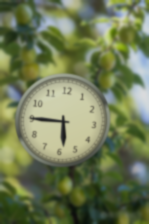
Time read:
5h45
